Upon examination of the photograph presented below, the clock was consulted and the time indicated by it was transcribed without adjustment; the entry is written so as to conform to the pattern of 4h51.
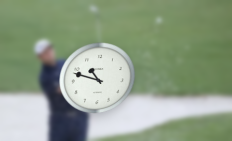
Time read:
10h48
